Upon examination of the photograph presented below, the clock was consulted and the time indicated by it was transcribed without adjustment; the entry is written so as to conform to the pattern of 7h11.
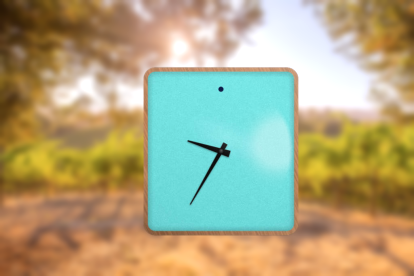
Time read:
9h35
